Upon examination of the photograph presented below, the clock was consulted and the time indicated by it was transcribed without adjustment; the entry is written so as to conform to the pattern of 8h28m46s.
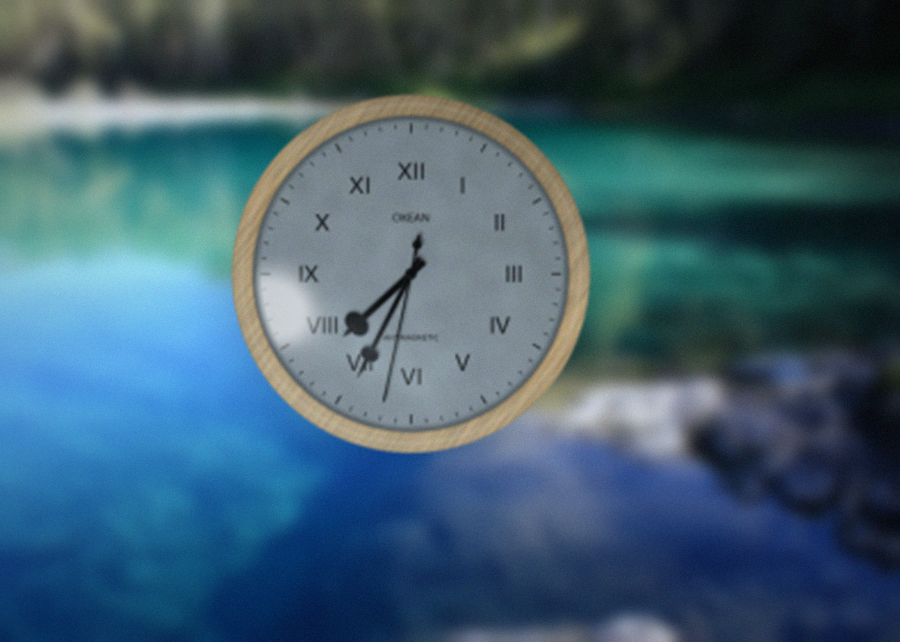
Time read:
7h34m32s
